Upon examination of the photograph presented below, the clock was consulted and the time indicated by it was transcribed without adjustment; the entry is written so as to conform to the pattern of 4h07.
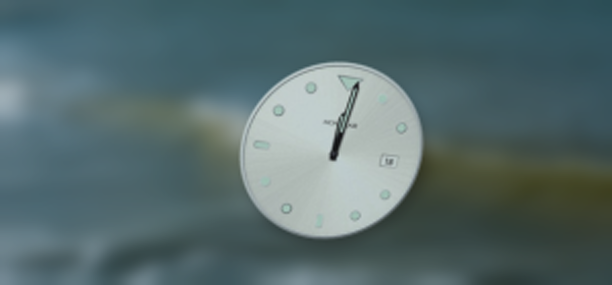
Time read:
12h01
